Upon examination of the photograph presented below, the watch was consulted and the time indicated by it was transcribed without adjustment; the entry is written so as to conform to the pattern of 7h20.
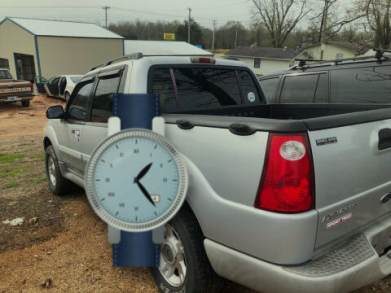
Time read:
1h24
